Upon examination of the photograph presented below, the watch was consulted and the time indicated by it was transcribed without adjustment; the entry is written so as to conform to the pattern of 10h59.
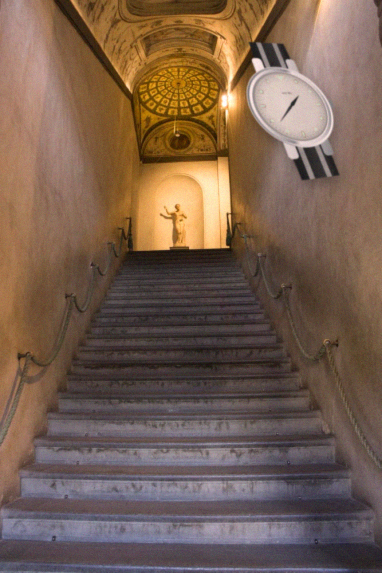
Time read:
1h38
